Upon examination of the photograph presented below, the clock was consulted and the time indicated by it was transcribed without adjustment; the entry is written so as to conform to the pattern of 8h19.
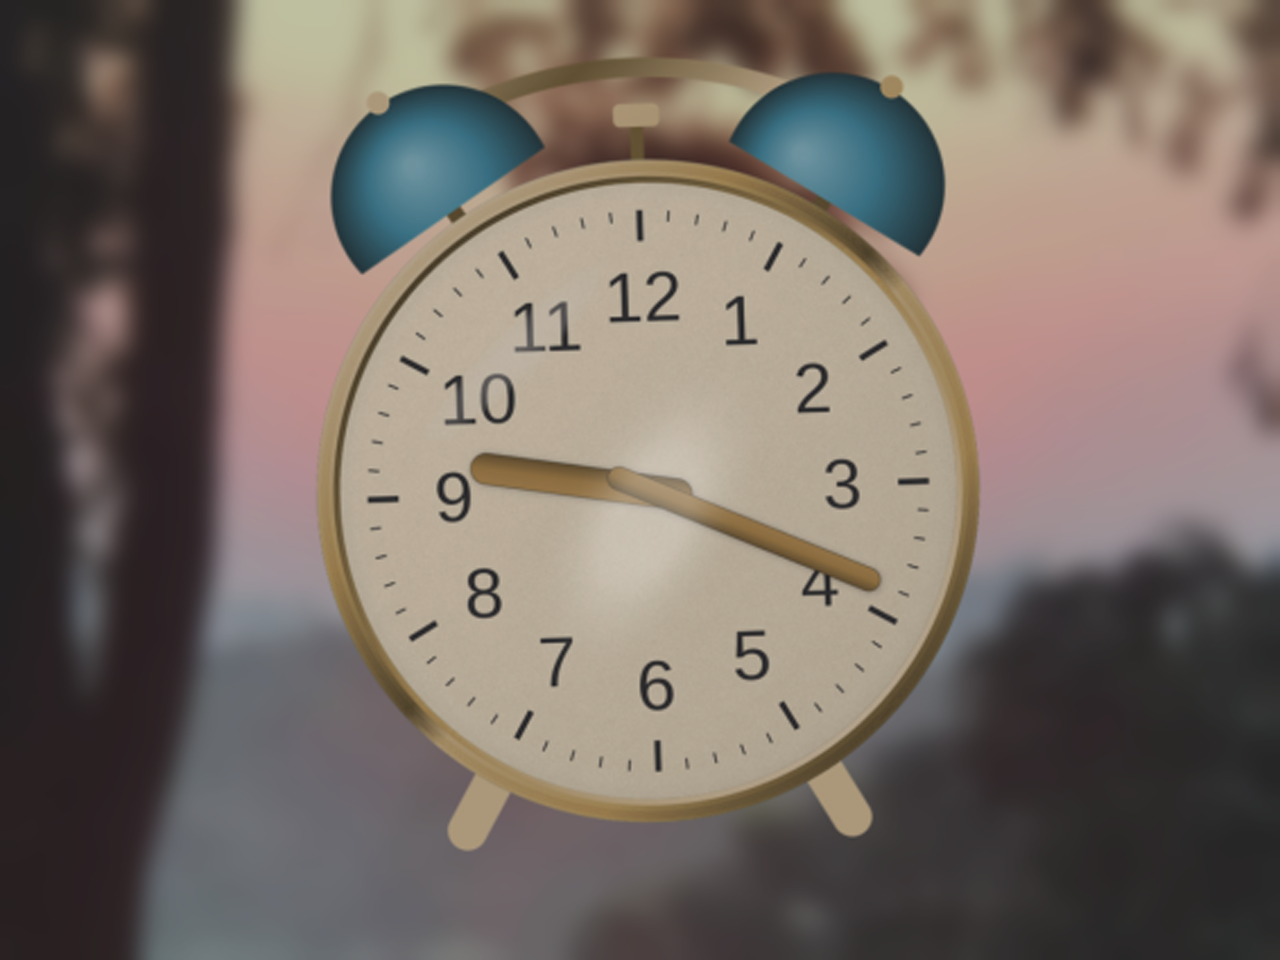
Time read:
9h19
